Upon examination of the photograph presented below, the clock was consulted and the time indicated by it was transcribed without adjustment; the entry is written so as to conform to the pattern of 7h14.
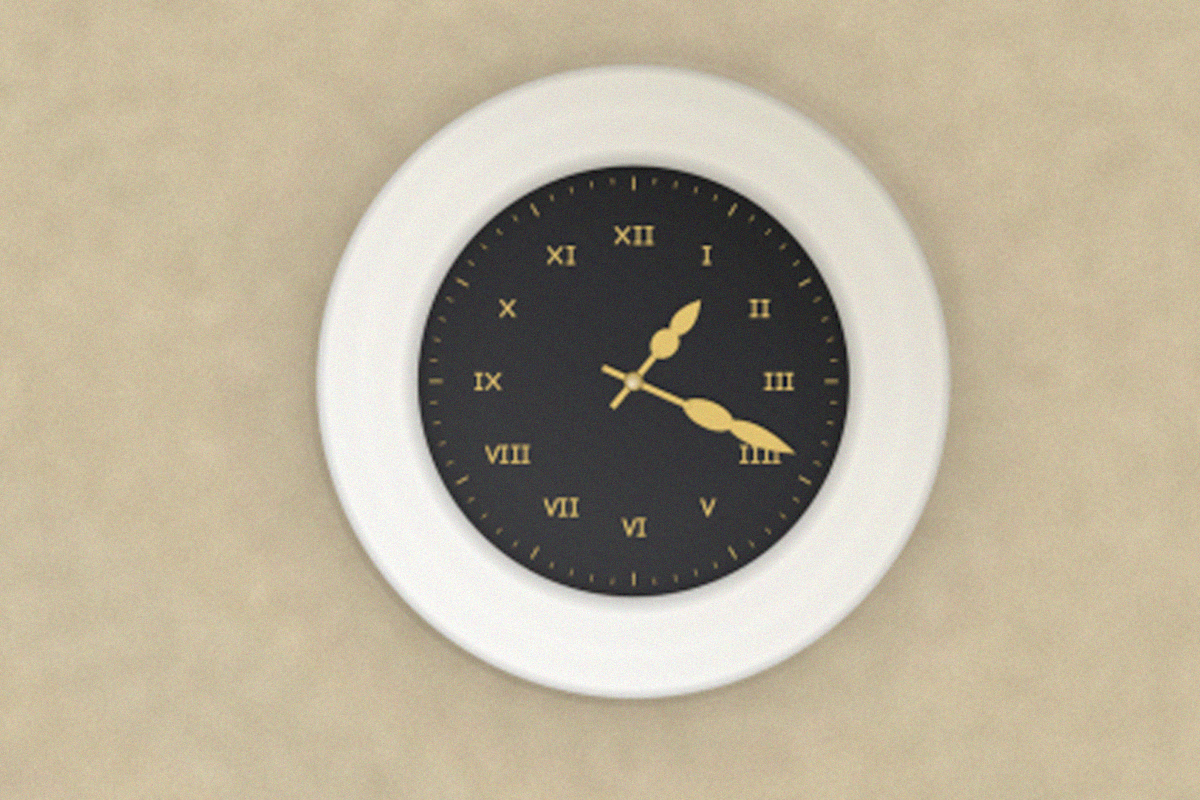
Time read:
1h19
